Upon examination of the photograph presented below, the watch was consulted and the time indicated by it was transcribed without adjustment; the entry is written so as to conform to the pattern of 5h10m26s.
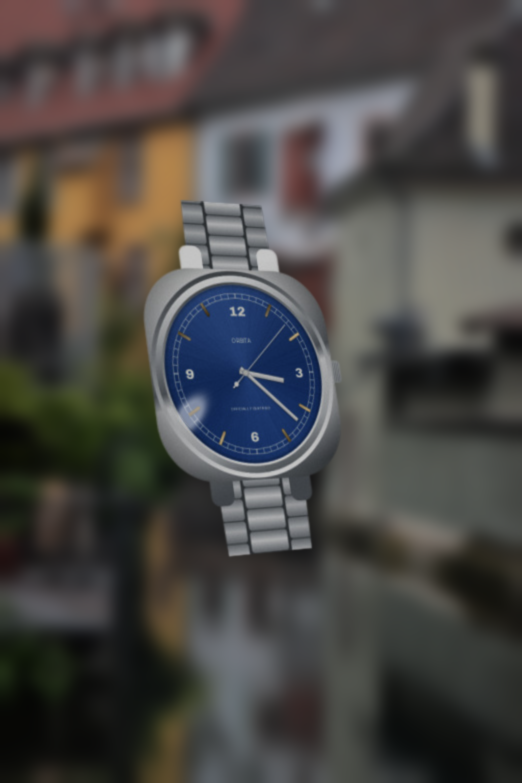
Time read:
3h22m08s
